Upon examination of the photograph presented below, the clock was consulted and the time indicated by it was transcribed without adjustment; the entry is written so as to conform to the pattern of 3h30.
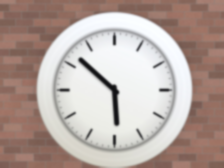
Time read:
5h52
